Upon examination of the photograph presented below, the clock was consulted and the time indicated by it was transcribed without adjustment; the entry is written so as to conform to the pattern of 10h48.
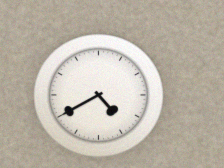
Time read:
4h40
